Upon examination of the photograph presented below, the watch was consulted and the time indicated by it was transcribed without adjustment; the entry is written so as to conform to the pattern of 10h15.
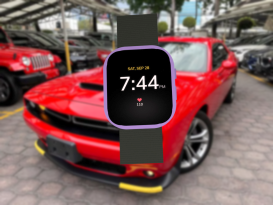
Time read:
7h44
